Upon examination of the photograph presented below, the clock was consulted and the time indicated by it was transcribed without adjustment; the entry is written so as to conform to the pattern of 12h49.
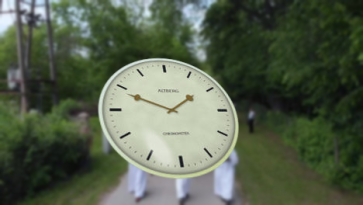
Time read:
1h49
